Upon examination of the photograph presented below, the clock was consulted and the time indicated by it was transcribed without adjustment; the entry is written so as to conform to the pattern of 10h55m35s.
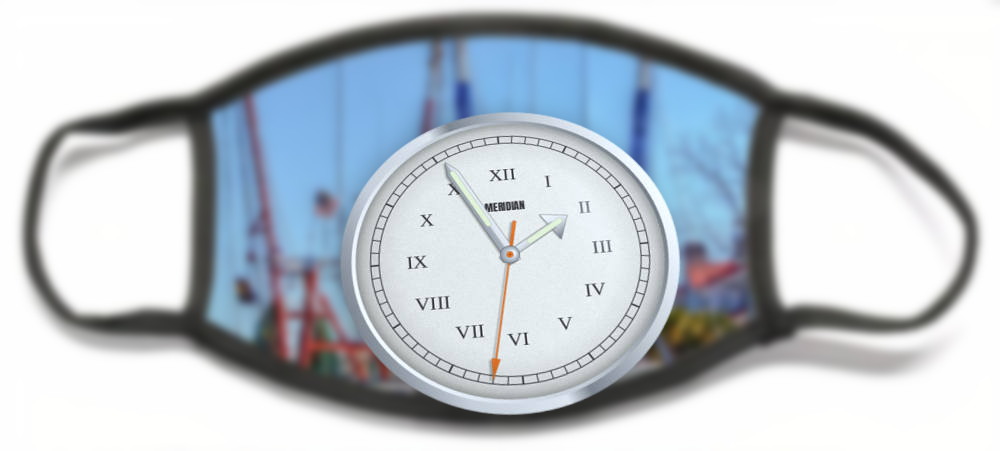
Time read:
1h55m32s
